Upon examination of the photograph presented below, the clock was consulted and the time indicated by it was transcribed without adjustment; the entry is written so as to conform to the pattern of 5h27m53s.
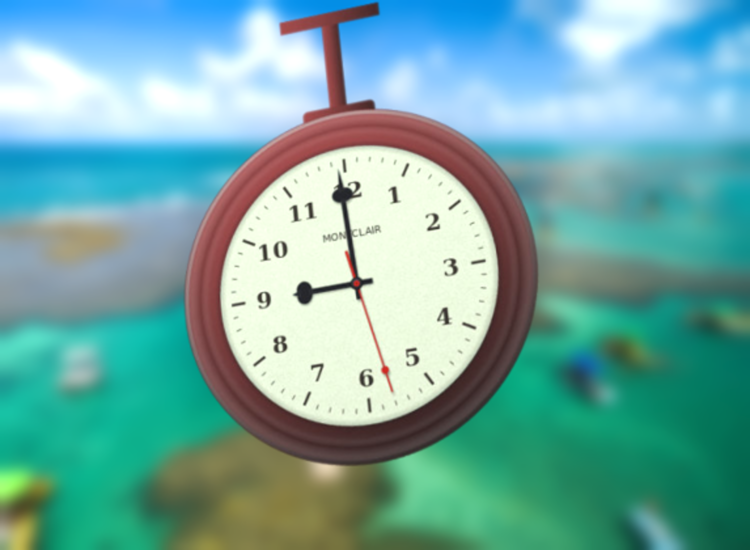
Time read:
8h59m28s
